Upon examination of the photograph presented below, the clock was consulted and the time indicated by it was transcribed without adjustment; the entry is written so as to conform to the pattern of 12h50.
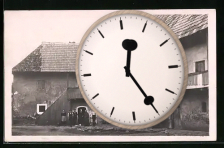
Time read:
12h25
